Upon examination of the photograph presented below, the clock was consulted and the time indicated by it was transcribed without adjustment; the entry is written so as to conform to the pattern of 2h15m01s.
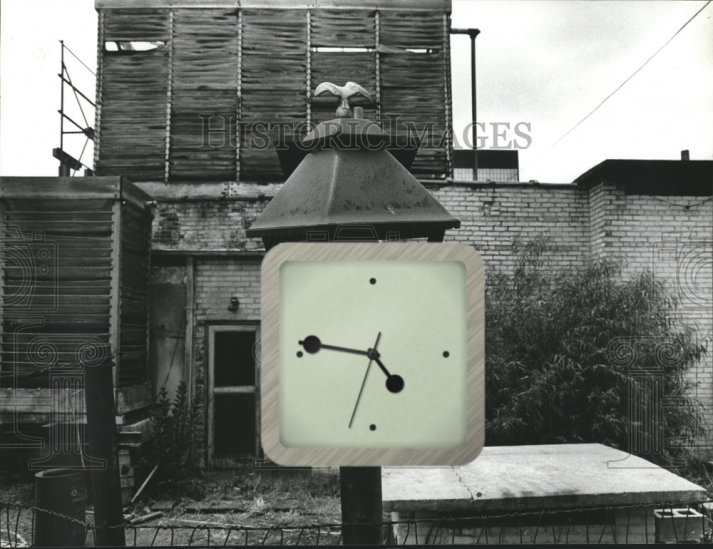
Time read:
4h46m33s
